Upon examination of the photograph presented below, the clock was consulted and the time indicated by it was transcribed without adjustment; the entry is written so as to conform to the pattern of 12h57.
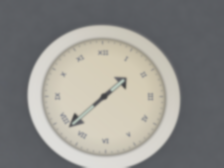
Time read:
1h38
